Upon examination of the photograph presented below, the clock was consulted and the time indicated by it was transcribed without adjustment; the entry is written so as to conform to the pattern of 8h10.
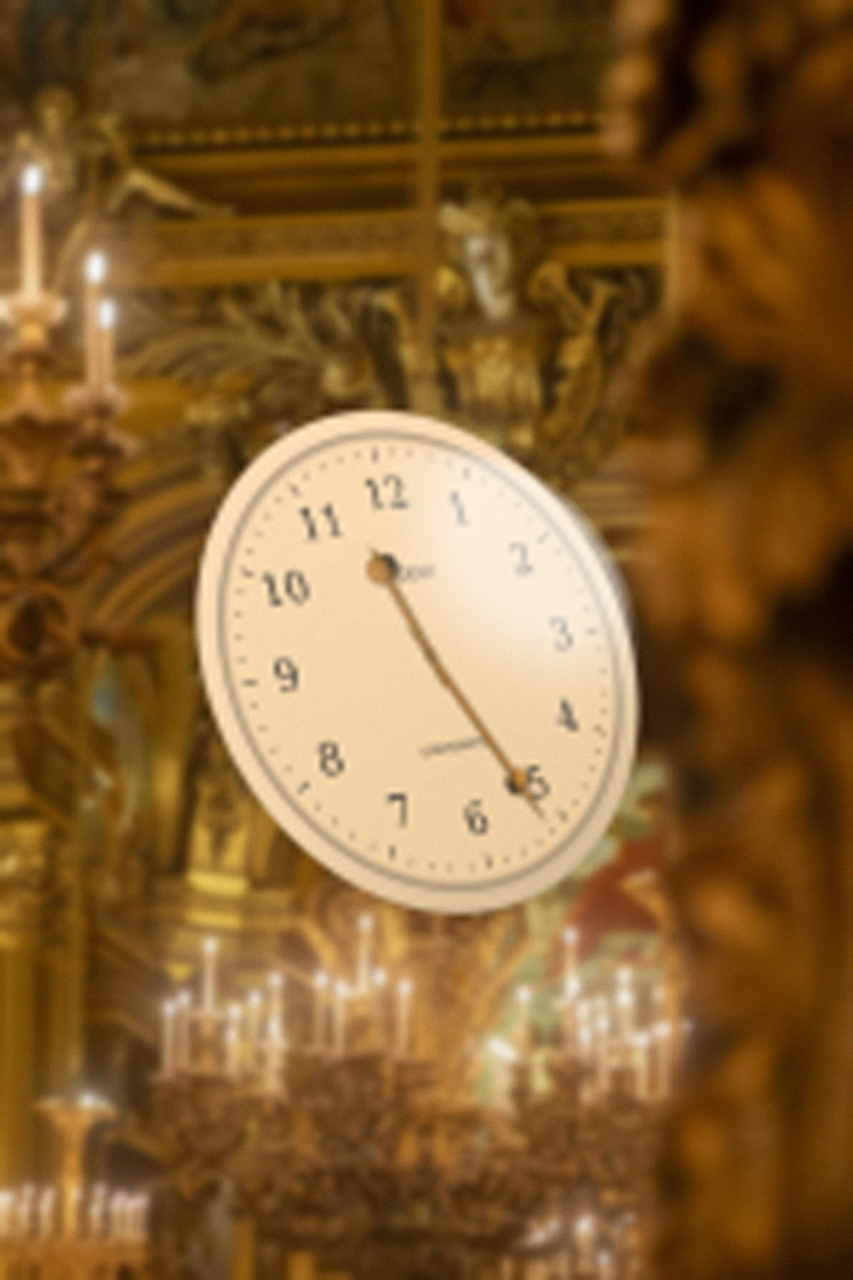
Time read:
11h26
